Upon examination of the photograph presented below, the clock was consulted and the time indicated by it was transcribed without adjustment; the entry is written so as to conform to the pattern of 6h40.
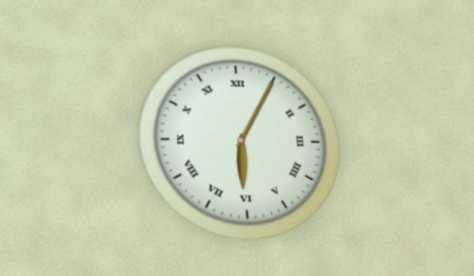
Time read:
6h05
